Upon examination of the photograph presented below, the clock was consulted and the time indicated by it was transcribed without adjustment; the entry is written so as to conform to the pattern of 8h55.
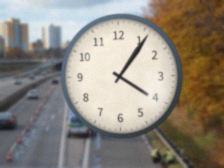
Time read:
4h06
